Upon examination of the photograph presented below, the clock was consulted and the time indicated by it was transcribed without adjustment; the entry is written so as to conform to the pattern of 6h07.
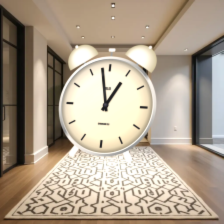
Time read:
12h58
